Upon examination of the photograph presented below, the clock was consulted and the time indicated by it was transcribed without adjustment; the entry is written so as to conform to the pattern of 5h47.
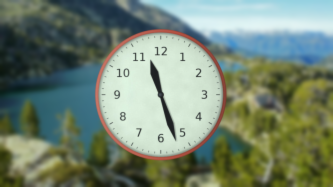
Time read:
11h27
